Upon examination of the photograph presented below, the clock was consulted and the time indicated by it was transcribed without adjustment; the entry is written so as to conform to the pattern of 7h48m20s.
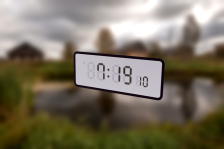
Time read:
7h19m10s
